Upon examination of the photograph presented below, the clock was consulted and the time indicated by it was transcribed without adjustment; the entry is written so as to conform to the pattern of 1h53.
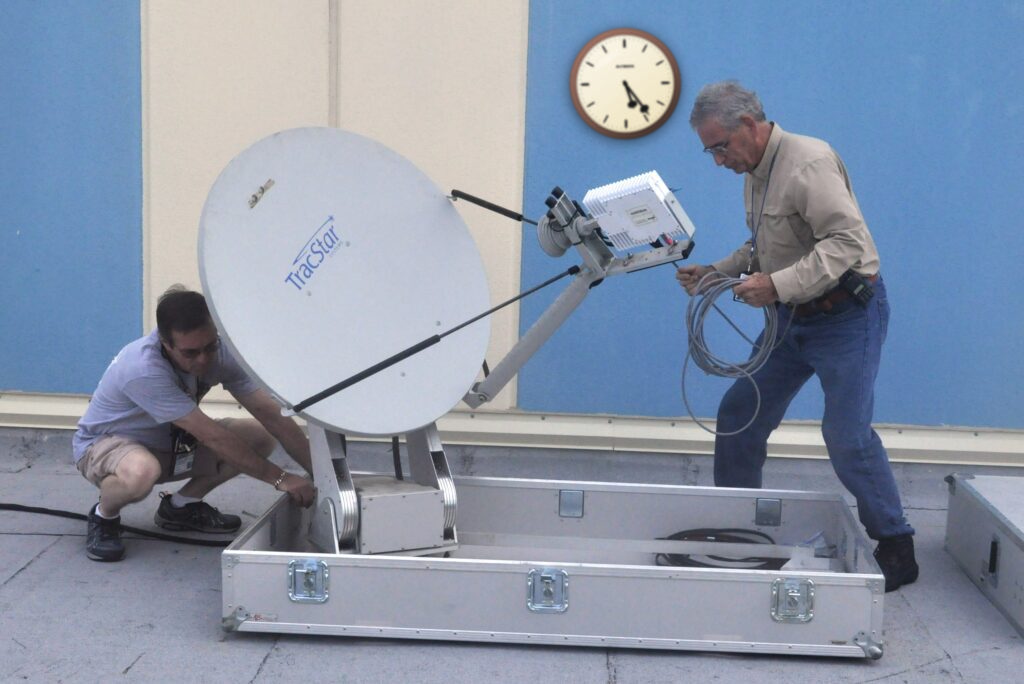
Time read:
5h24
